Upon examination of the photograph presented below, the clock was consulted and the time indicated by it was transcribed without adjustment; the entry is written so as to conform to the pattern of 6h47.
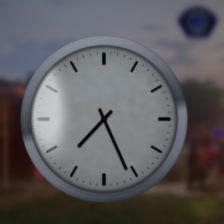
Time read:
7h26
